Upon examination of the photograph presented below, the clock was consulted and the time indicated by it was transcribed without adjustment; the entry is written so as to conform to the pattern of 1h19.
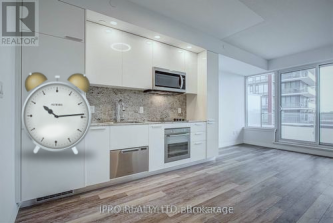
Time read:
10h14
